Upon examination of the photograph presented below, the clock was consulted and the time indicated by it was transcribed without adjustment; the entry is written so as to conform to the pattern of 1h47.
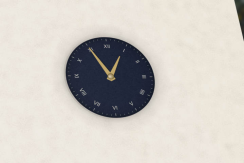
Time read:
12h55
